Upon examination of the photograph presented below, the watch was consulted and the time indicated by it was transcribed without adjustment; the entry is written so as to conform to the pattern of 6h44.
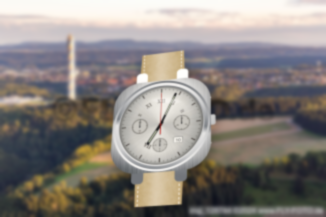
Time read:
7h04
